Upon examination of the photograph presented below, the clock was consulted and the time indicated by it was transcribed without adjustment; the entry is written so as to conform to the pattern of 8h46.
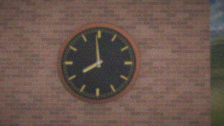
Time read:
7h59
